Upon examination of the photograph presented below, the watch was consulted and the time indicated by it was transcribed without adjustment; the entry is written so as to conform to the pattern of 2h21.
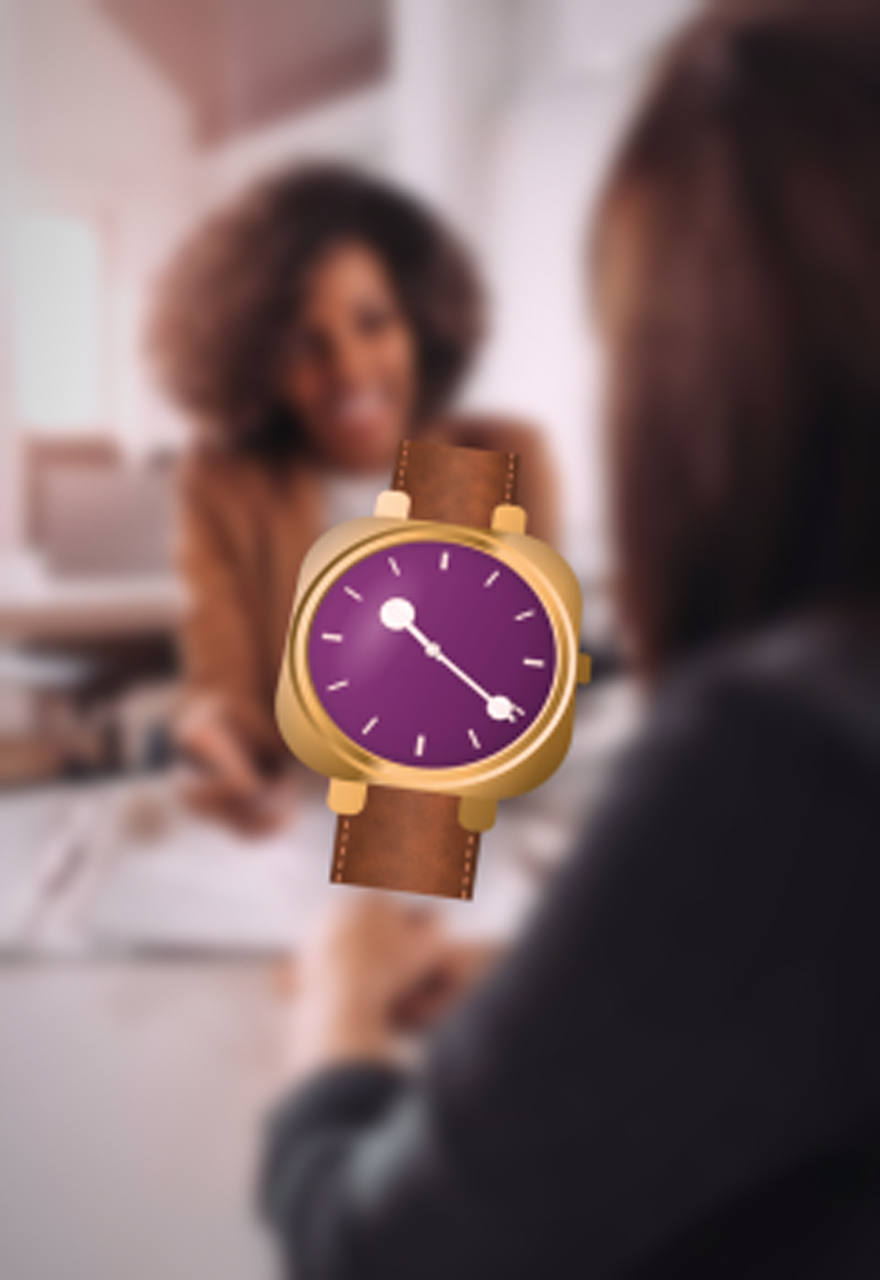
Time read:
10h21
